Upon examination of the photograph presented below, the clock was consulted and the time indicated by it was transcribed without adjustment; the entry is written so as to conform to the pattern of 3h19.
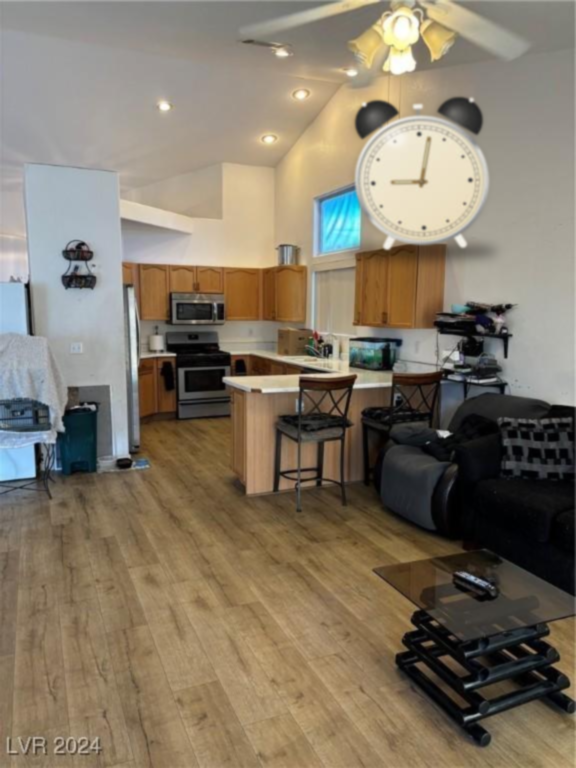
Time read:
9h02
